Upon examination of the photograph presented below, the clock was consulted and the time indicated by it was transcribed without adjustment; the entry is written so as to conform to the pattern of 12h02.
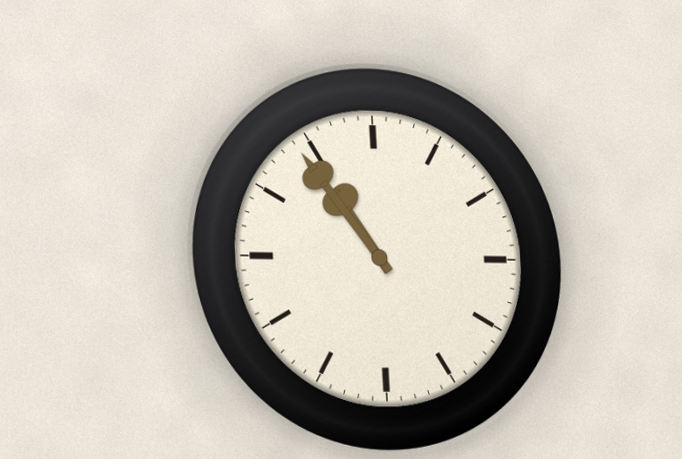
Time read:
10h54
